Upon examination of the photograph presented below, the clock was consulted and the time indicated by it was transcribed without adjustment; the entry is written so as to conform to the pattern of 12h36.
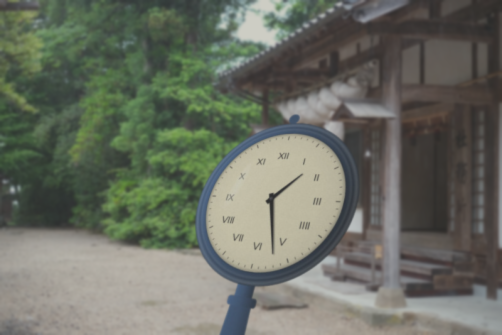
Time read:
1h27
